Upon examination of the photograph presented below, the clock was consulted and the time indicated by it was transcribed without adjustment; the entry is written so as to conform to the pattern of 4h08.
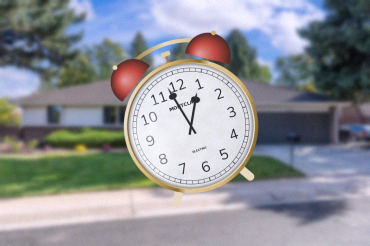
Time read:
12h58
